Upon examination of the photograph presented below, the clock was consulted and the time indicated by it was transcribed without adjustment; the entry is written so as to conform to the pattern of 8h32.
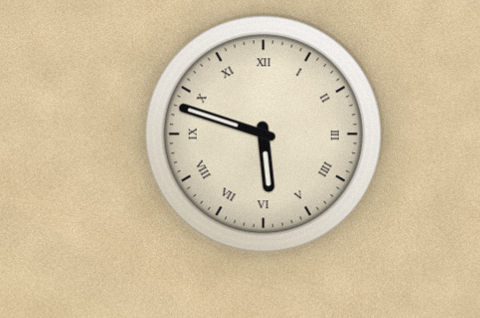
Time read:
5h48
